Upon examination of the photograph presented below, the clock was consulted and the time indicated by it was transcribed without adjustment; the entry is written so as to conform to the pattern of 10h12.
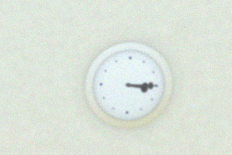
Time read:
3h15
